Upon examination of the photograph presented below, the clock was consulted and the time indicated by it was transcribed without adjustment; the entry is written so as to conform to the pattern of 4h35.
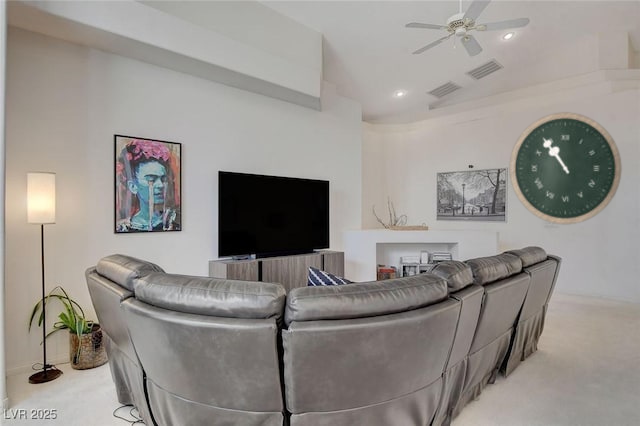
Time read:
10h54
